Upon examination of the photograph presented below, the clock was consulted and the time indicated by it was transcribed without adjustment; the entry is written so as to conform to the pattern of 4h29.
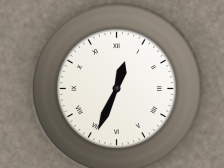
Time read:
12h34
